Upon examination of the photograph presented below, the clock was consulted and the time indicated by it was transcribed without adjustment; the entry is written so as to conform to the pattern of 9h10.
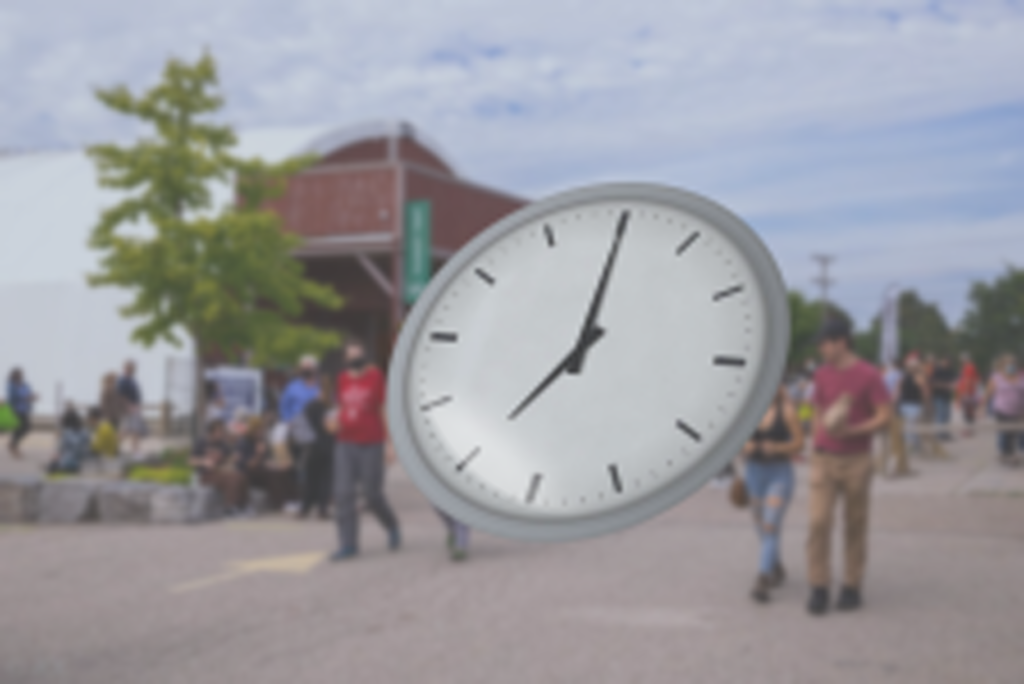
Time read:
7h00
